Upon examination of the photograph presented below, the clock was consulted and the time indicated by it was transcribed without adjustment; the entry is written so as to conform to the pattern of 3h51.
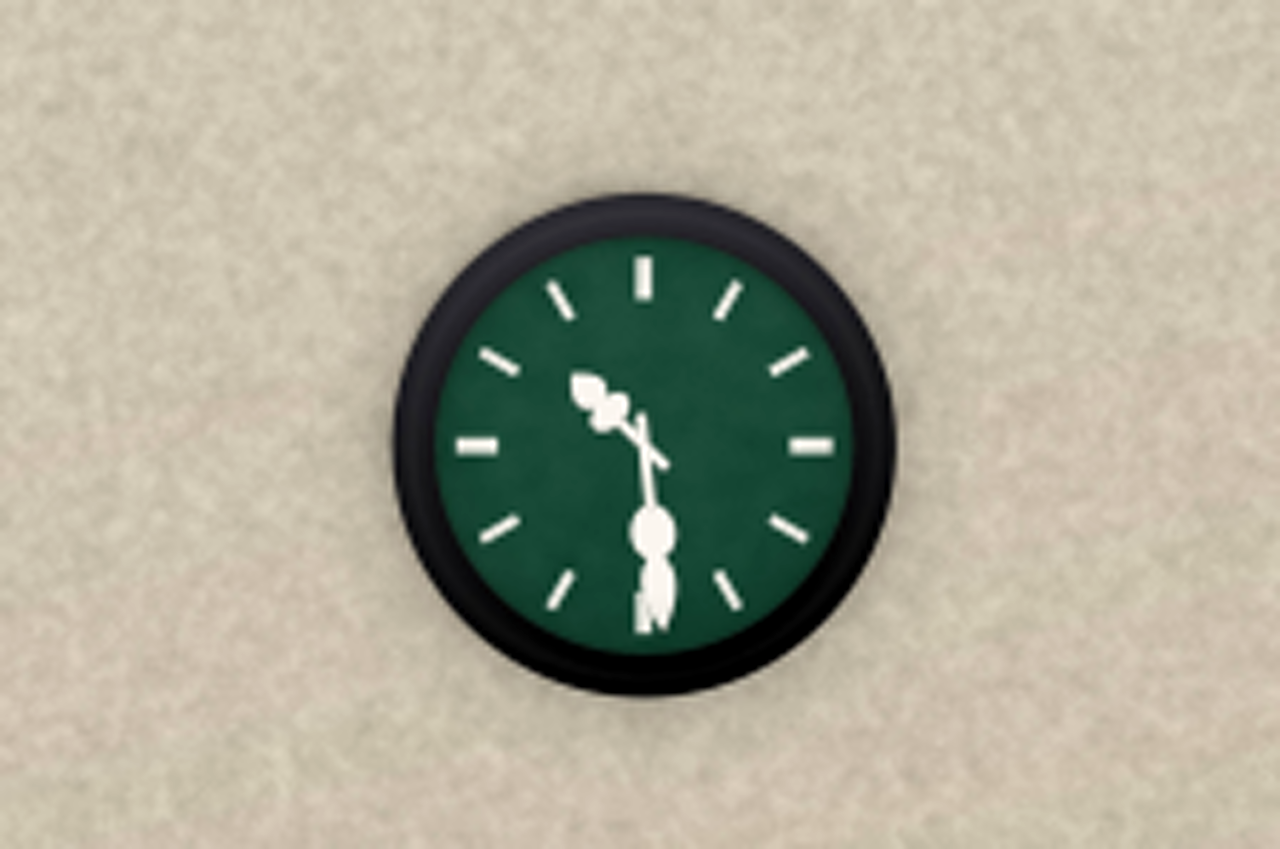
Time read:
10h29
